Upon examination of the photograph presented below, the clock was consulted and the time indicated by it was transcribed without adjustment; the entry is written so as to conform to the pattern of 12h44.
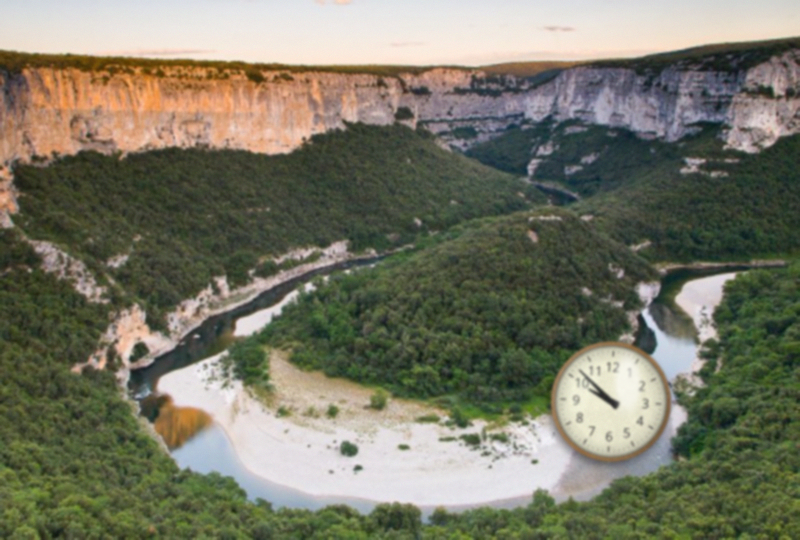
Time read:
9h52
